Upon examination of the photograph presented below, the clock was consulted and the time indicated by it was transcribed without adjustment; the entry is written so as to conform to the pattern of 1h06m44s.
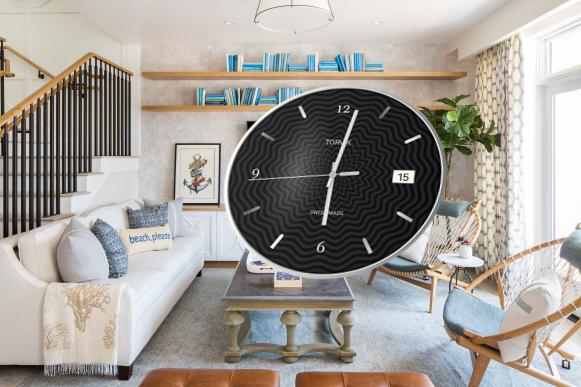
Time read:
6h01m44s
